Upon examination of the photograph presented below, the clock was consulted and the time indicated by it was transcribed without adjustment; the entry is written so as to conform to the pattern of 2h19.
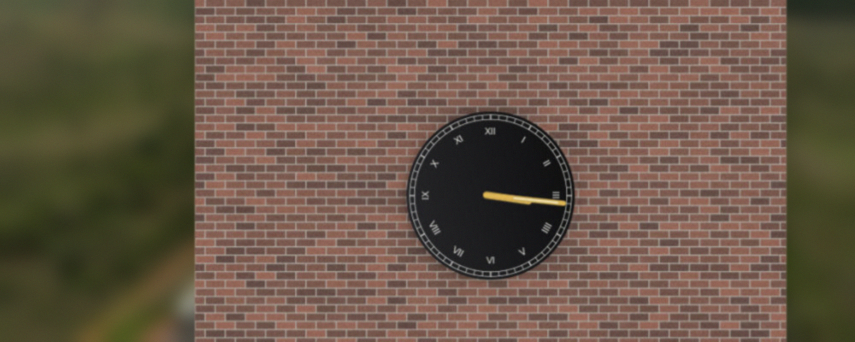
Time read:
3h16
